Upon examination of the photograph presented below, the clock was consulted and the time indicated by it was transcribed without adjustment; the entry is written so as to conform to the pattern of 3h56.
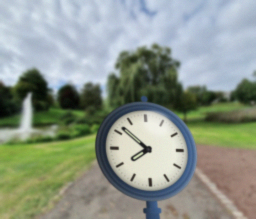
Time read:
7h52
